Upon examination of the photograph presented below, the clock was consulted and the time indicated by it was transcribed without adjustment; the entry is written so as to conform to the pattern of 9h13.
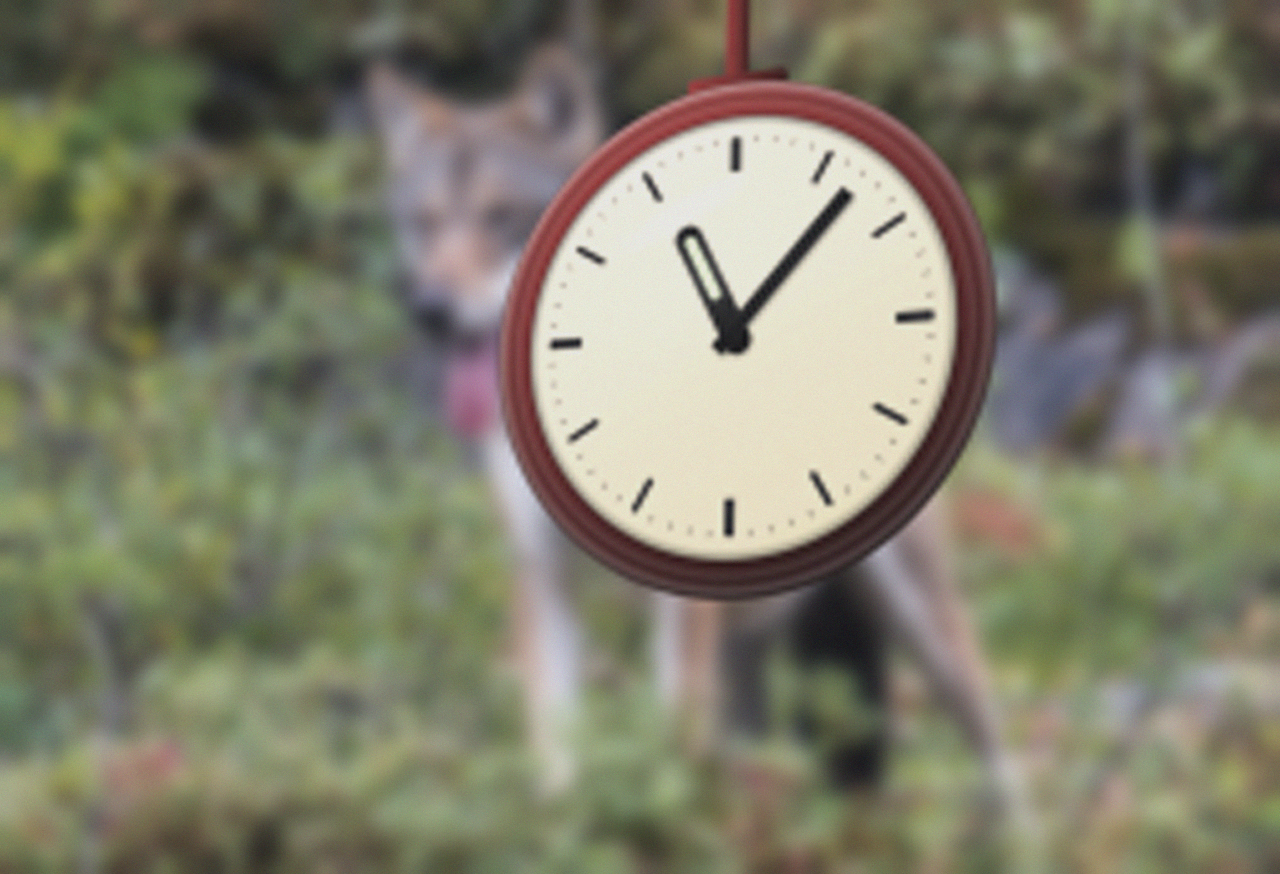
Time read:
11h07
